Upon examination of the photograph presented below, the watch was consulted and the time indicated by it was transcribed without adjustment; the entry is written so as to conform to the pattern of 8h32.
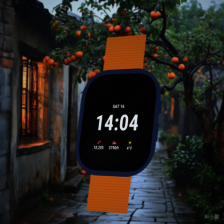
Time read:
14h04
